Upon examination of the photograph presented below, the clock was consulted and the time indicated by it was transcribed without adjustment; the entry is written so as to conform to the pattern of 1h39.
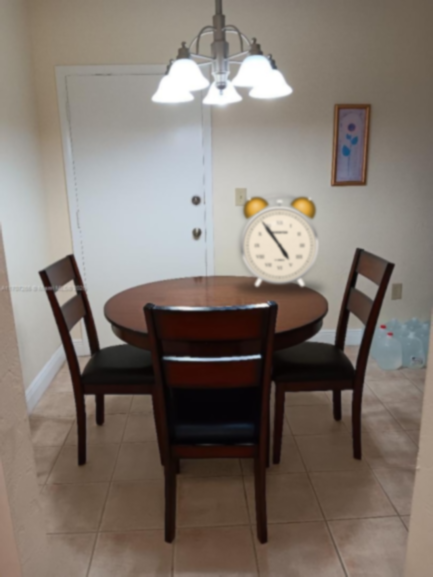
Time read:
4h54
